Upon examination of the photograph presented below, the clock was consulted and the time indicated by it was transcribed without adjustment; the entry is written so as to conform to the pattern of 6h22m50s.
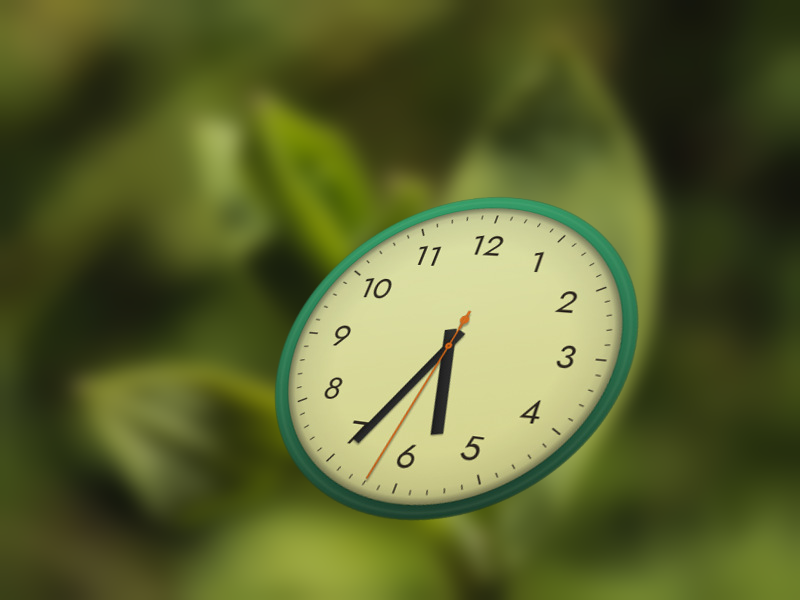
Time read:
5h34m32s
